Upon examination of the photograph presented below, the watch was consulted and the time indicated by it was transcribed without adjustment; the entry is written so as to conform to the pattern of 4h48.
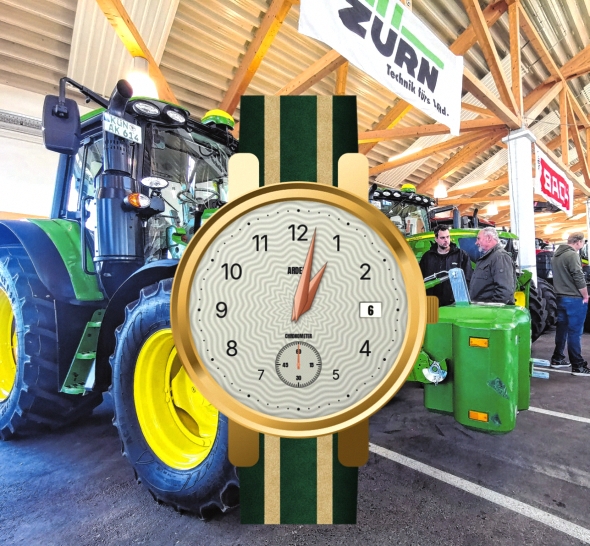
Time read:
1h02
